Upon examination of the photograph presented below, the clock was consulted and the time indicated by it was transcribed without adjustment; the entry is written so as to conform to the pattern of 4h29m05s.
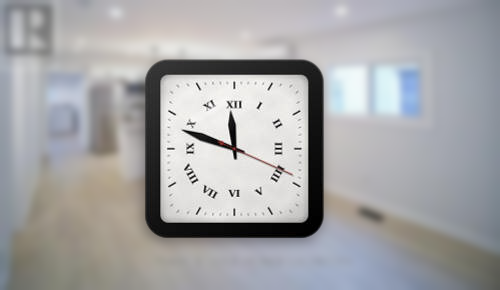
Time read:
11h48m19s
